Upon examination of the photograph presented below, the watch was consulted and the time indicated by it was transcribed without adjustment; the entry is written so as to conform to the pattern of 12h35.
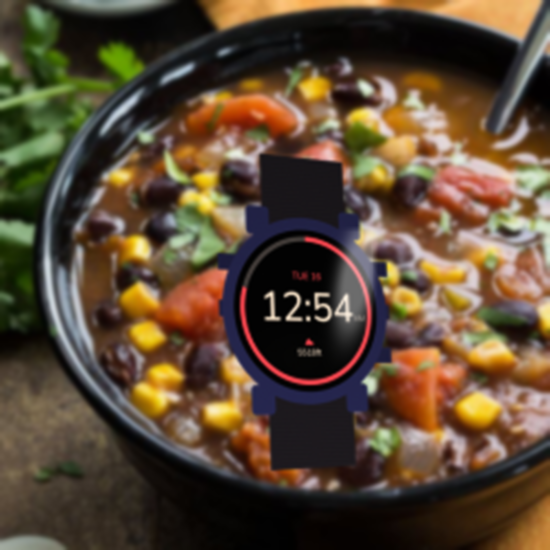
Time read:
12h54
